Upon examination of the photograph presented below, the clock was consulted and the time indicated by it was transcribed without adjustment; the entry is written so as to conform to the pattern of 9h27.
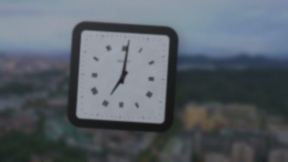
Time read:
7h01
